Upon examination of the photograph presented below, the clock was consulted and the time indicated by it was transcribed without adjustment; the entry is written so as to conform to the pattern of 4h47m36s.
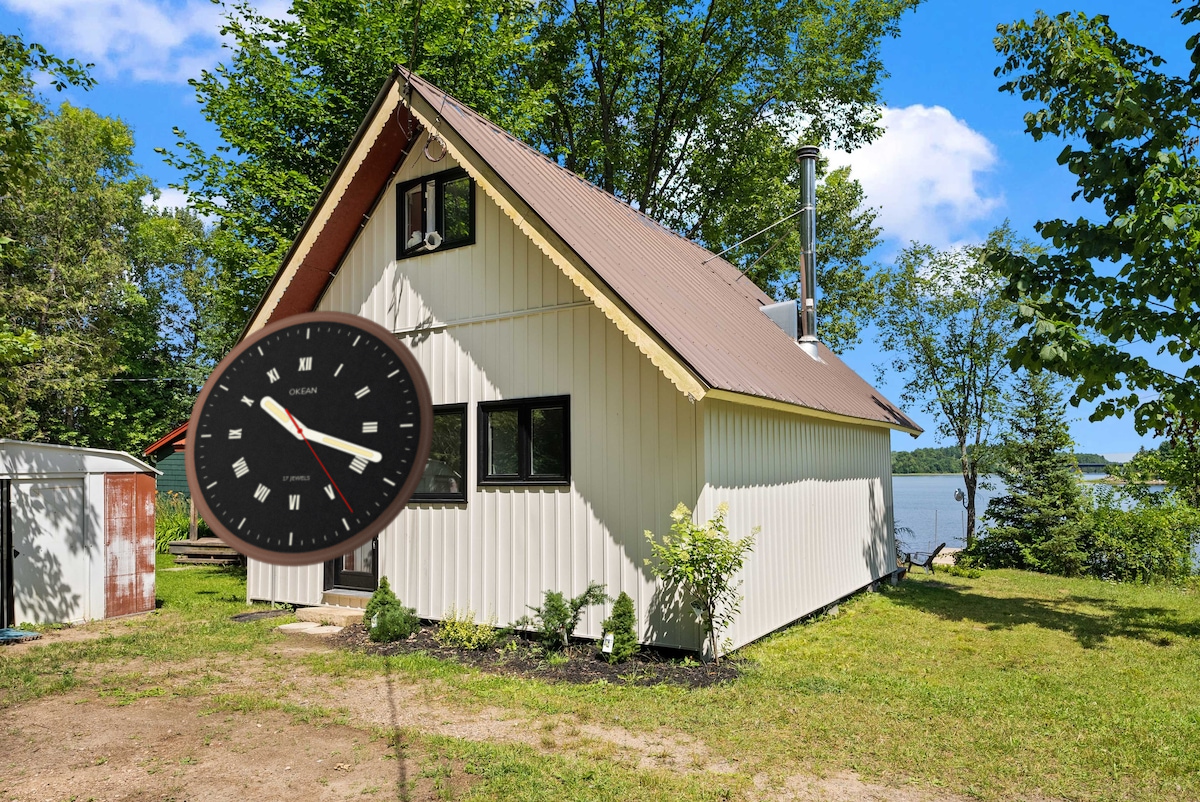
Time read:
10h18m24s
